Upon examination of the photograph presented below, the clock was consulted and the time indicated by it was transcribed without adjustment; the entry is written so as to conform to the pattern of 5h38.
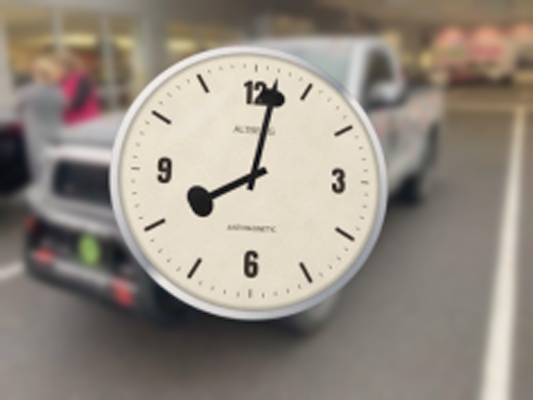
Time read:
8h02
